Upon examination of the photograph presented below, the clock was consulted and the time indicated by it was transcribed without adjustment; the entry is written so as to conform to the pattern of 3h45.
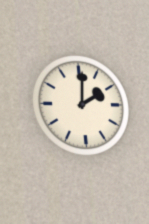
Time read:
2h01
